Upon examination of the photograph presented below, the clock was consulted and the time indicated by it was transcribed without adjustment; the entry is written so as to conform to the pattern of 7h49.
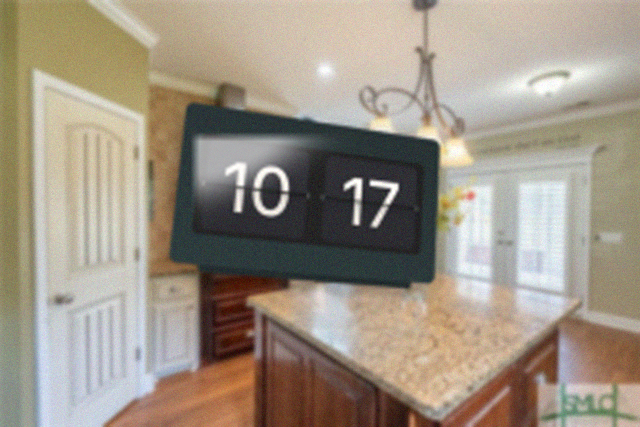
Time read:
10h17
